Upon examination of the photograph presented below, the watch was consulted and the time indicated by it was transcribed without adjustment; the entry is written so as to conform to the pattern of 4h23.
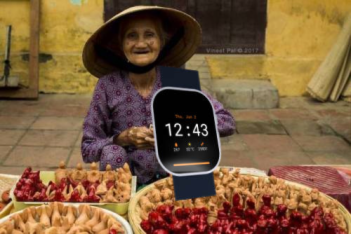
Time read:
12h43
